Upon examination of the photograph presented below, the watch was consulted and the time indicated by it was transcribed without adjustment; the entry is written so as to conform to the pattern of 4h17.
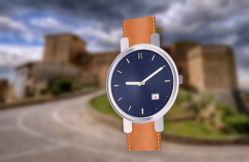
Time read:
9h10
